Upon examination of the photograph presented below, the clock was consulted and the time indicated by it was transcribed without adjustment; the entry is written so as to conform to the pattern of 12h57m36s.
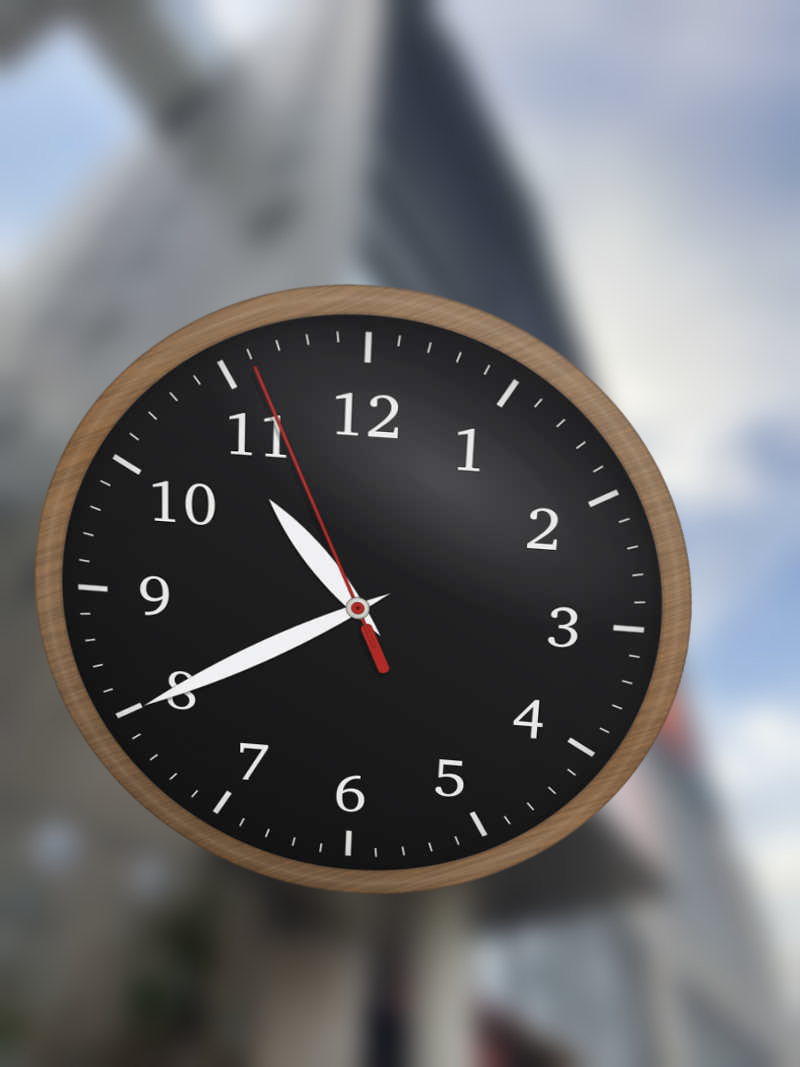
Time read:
10h39m56s
